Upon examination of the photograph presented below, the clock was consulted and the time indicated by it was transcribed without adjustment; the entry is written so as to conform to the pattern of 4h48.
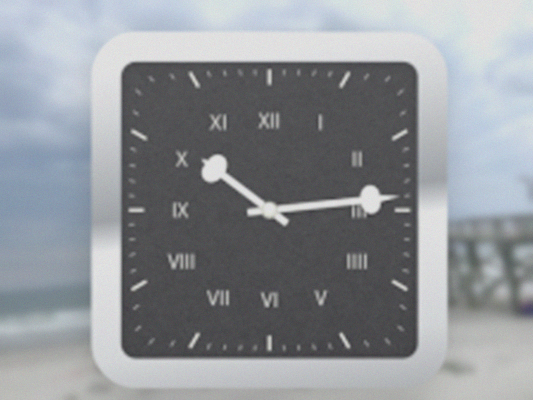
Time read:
10h14
